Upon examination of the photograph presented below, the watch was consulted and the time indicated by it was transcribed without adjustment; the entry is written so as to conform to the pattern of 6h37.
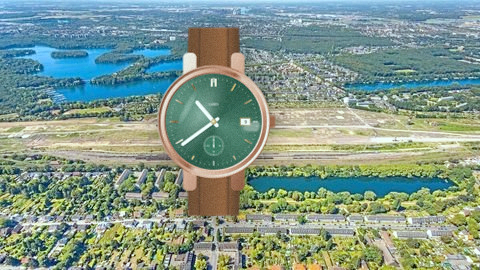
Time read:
10h39
